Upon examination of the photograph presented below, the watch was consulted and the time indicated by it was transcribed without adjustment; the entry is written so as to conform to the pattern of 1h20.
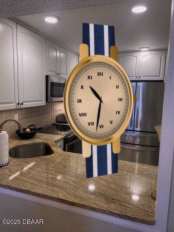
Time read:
10h32
